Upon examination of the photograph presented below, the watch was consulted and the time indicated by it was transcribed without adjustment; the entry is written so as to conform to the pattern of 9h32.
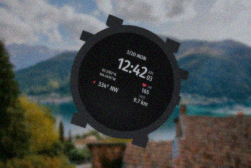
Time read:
12h42
